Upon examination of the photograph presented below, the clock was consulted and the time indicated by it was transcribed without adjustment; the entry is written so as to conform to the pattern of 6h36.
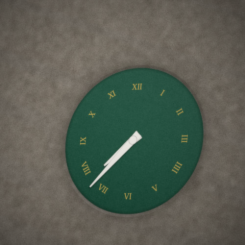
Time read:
7h37
